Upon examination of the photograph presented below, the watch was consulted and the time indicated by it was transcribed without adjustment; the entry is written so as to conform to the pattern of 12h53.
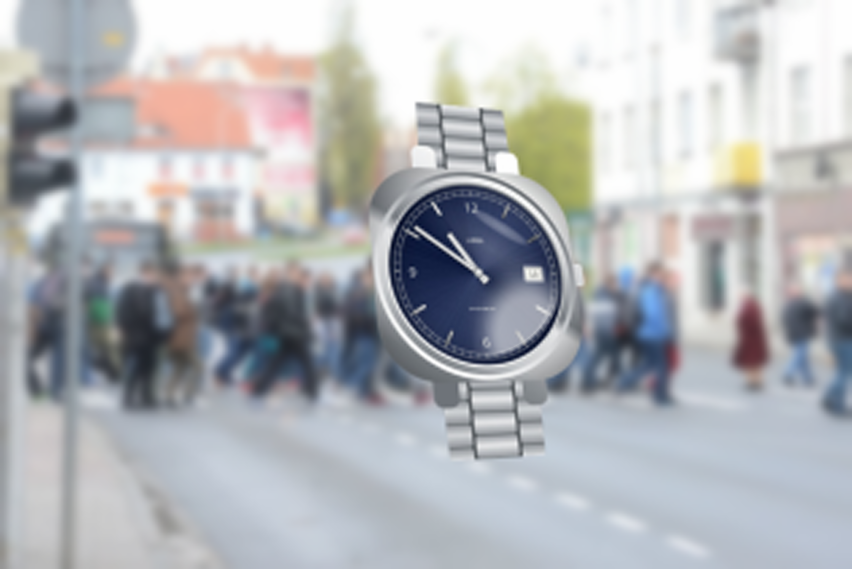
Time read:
10h51
